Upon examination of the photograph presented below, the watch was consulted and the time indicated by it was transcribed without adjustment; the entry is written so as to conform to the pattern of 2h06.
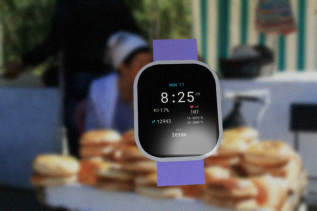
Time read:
8h25
